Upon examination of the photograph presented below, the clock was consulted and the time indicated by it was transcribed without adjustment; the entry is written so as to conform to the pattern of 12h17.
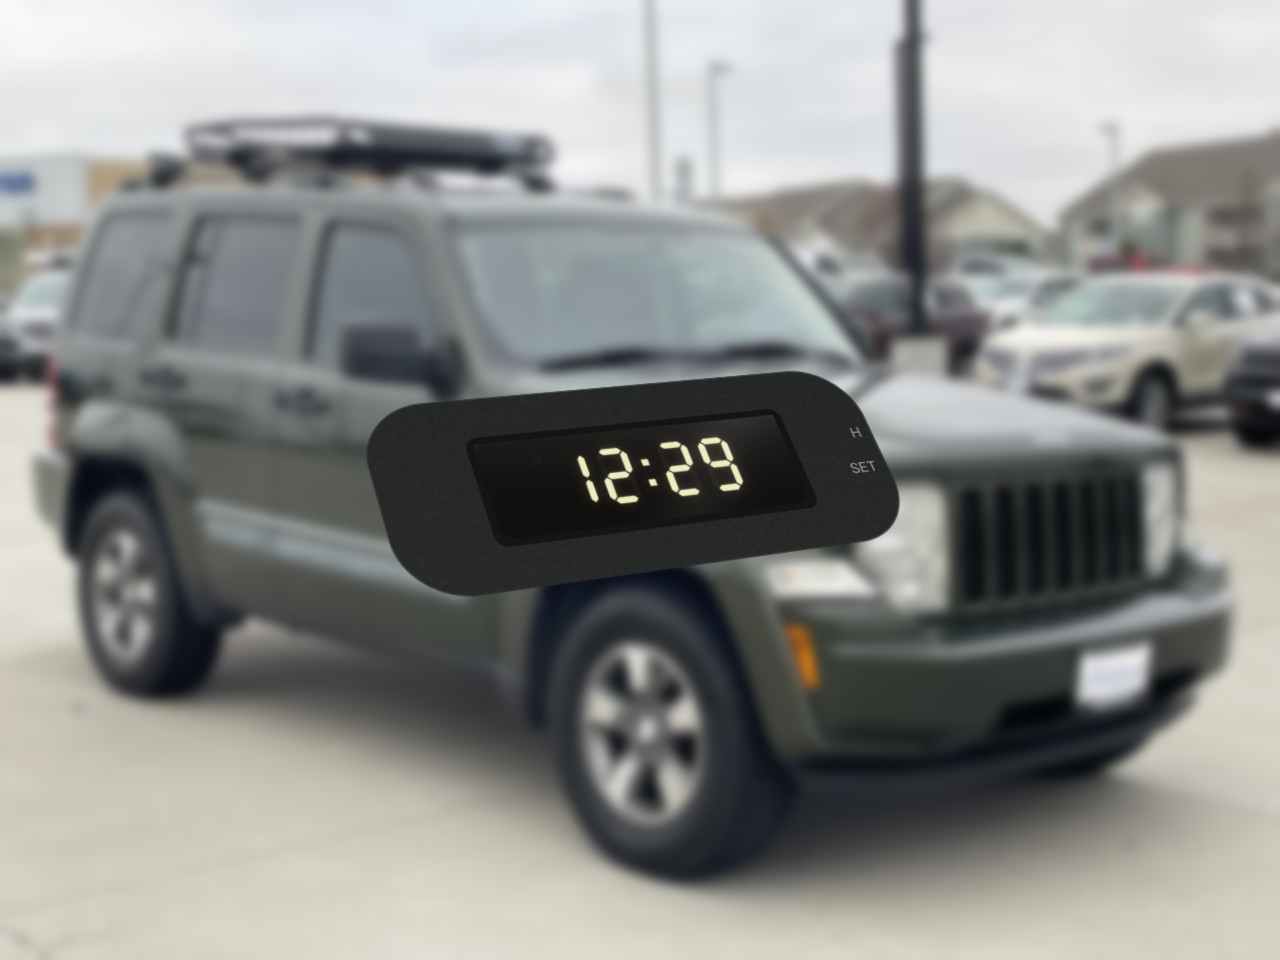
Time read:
12h29
